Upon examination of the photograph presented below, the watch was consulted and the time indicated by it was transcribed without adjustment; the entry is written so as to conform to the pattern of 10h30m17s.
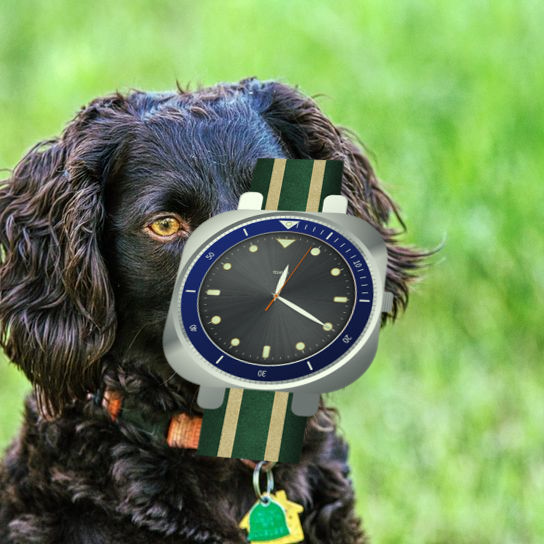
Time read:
12h20m04s
